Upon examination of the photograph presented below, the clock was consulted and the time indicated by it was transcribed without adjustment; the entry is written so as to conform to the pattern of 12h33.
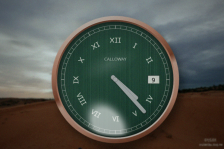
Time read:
4h23
